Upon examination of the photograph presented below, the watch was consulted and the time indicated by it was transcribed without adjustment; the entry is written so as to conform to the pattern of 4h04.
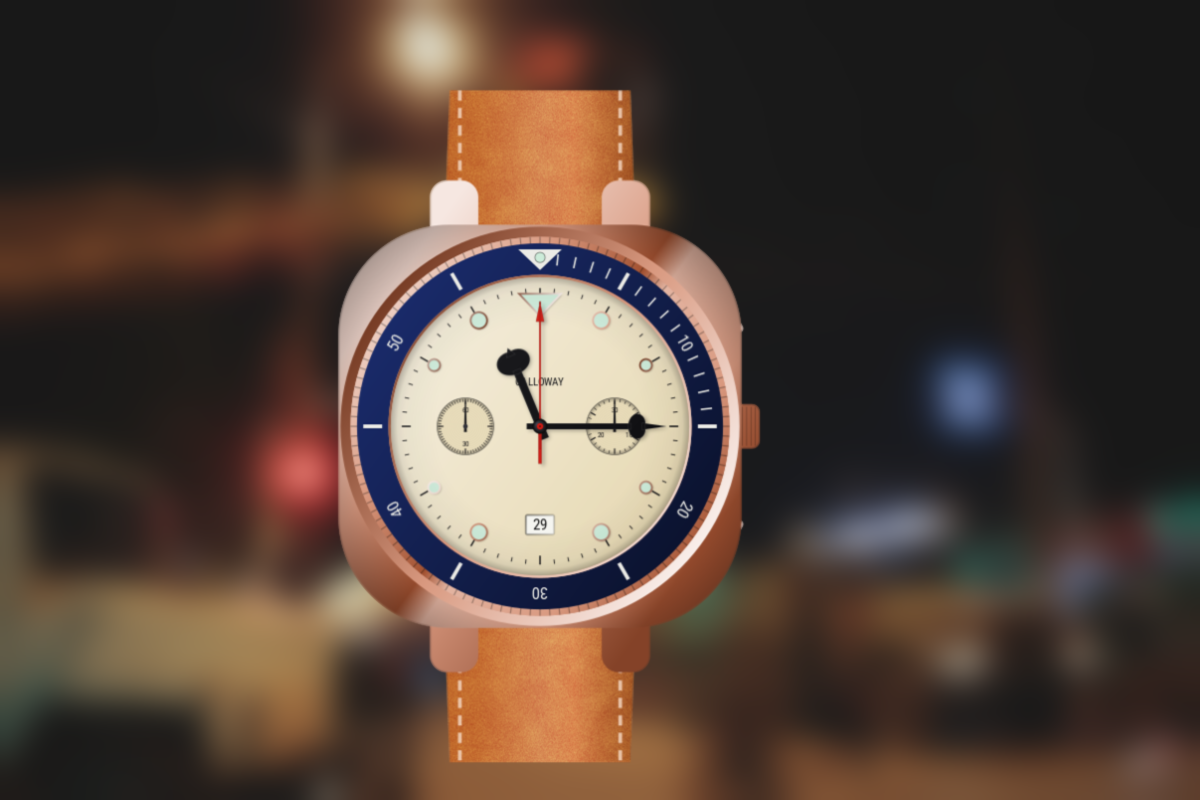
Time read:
11h15
